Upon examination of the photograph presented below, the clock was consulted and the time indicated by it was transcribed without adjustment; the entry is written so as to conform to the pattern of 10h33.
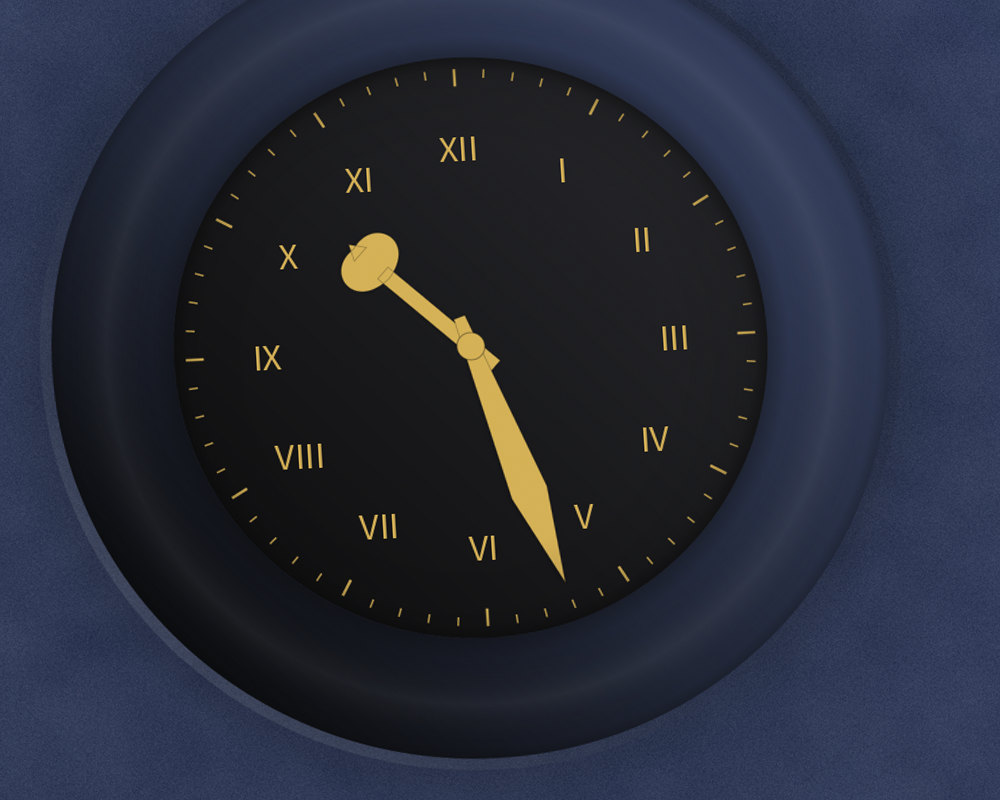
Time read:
10h27
